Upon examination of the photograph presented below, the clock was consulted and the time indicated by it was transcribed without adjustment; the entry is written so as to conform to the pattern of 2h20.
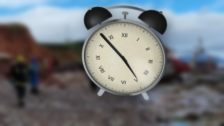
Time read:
4h53
